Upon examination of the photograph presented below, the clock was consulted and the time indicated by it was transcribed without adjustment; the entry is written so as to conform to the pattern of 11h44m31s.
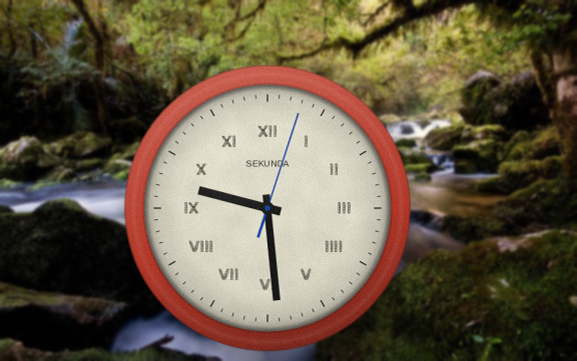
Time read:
9h29m03s
